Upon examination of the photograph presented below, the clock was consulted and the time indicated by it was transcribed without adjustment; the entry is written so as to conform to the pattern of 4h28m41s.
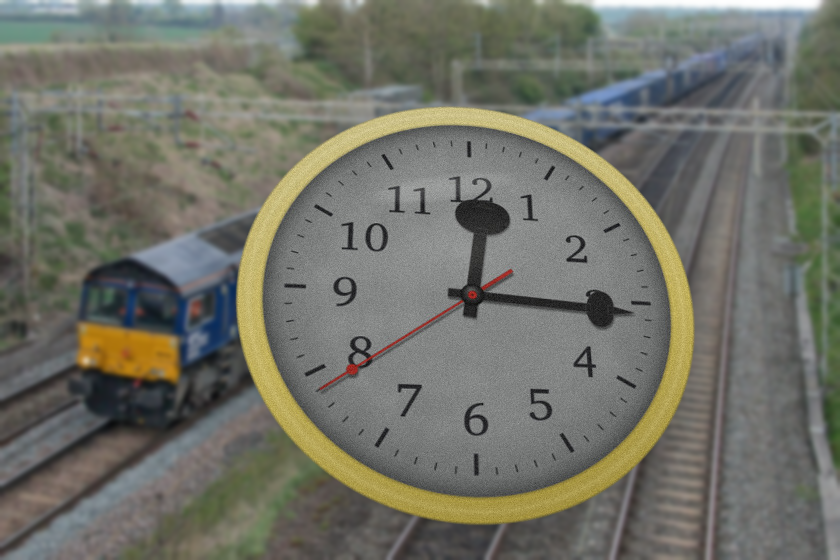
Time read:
12h15m39s
